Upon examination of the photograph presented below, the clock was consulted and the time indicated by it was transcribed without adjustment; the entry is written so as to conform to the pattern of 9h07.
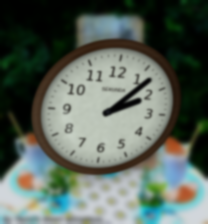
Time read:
2h07
